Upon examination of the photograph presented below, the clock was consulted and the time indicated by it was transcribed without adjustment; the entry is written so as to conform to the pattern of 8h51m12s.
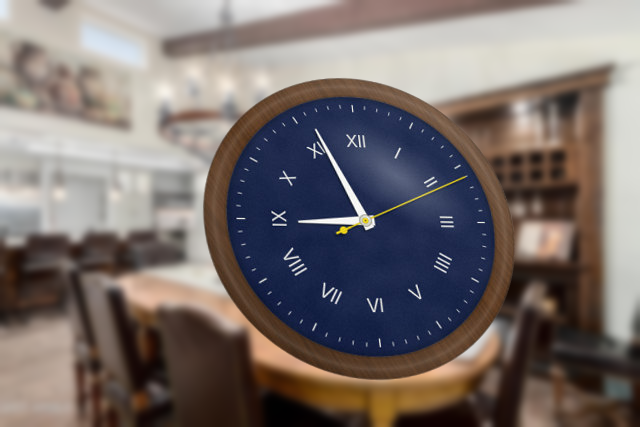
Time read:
8h56m11s
